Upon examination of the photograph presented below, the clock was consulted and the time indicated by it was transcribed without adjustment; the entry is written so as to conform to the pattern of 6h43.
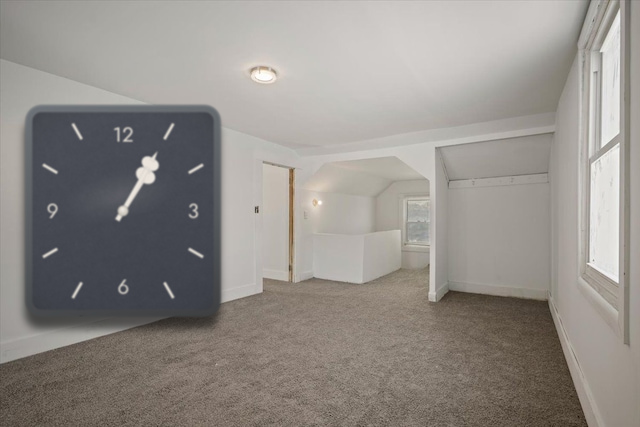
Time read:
1h05
